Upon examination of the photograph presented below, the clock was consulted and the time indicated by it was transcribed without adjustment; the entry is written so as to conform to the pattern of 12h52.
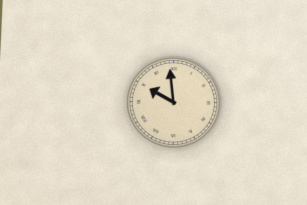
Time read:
9h59
